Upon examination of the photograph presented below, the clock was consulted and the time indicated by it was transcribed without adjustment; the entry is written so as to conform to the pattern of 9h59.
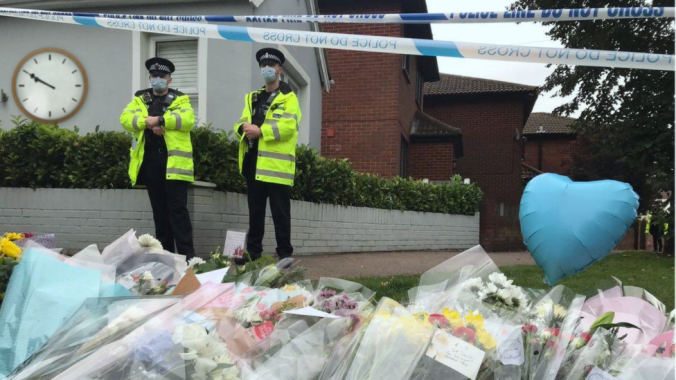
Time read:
9h50
